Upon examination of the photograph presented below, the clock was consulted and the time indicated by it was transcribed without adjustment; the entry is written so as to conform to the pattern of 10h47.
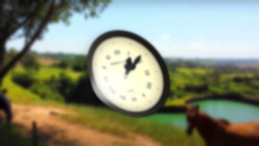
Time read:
1h09
